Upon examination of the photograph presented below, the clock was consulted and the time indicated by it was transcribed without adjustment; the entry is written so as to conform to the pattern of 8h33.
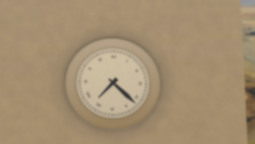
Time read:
7h22
